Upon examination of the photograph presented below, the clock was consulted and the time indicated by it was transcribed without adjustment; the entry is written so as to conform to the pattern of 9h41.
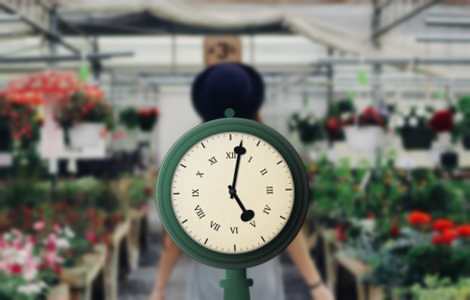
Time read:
5h02
